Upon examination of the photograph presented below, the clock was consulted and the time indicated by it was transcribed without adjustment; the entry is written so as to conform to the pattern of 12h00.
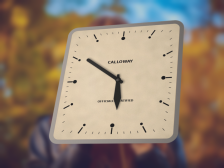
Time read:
5h51
